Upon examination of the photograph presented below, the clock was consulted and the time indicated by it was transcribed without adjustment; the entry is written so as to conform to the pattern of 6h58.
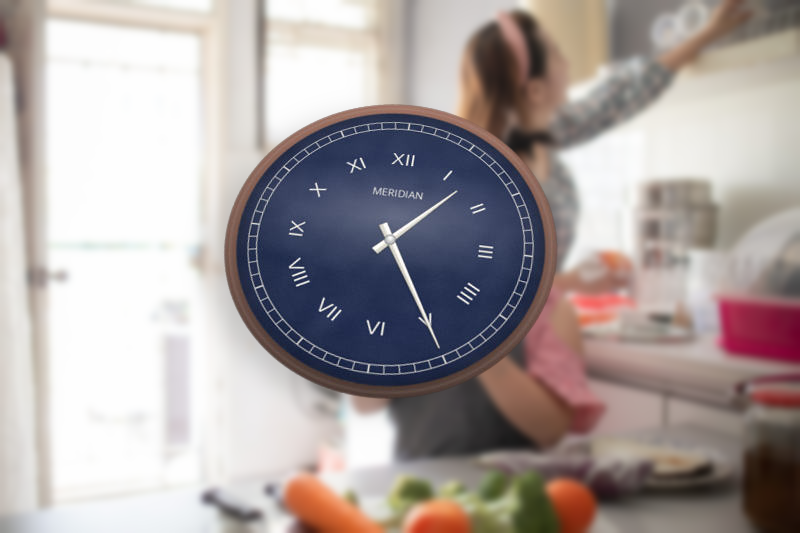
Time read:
1h25
